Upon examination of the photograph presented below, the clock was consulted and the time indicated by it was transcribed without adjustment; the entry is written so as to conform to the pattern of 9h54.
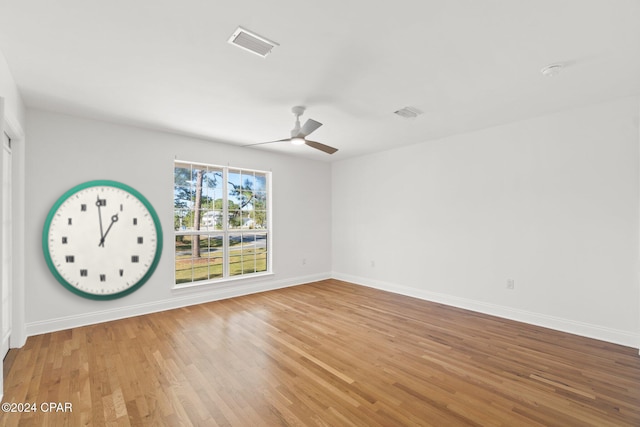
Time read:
12h59
